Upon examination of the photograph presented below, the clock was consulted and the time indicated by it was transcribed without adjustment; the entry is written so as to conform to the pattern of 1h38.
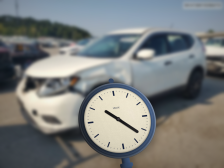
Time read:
10h22
